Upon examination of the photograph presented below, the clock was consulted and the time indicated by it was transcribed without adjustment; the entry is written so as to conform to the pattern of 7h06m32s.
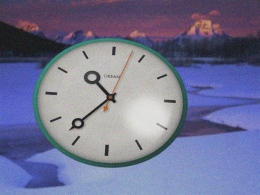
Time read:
10h37m03s
